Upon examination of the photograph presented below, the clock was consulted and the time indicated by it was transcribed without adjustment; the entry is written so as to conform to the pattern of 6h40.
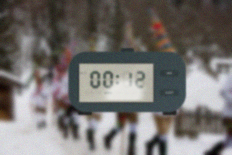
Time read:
0h12
